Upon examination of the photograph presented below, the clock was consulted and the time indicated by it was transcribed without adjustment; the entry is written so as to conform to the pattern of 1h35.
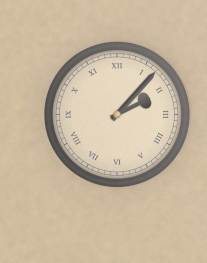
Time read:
2h07
